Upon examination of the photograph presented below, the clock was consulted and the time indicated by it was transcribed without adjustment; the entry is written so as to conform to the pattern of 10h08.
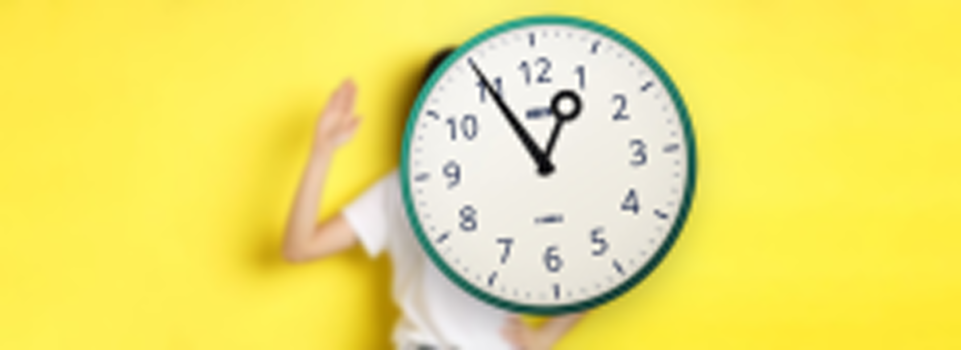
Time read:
12h55
